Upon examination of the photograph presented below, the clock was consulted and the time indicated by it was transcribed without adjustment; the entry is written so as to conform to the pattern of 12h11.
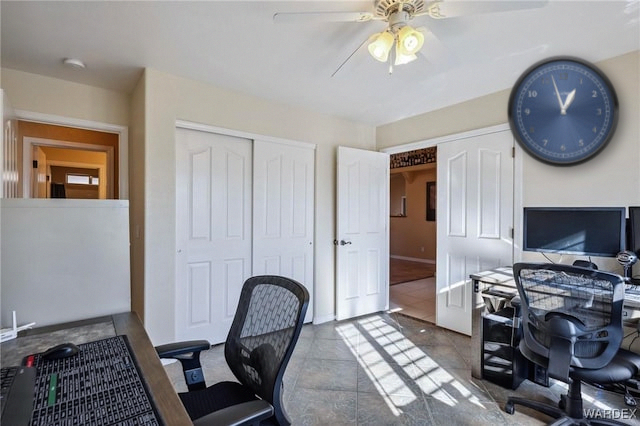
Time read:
12h57
